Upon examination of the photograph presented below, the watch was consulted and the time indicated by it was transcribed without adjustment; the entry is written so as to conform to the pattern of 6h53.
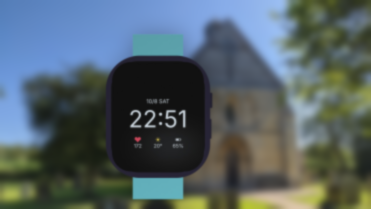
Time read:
22h51
